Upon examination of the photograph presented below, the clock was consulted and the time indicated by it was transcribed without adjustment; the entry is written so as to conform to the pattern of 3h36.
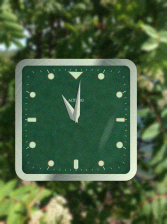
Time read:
11h01
